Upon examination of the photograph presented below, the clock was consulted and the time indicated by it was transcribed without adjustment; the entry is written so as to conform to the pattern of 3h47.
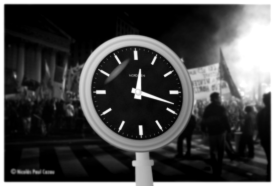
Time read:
12h18
